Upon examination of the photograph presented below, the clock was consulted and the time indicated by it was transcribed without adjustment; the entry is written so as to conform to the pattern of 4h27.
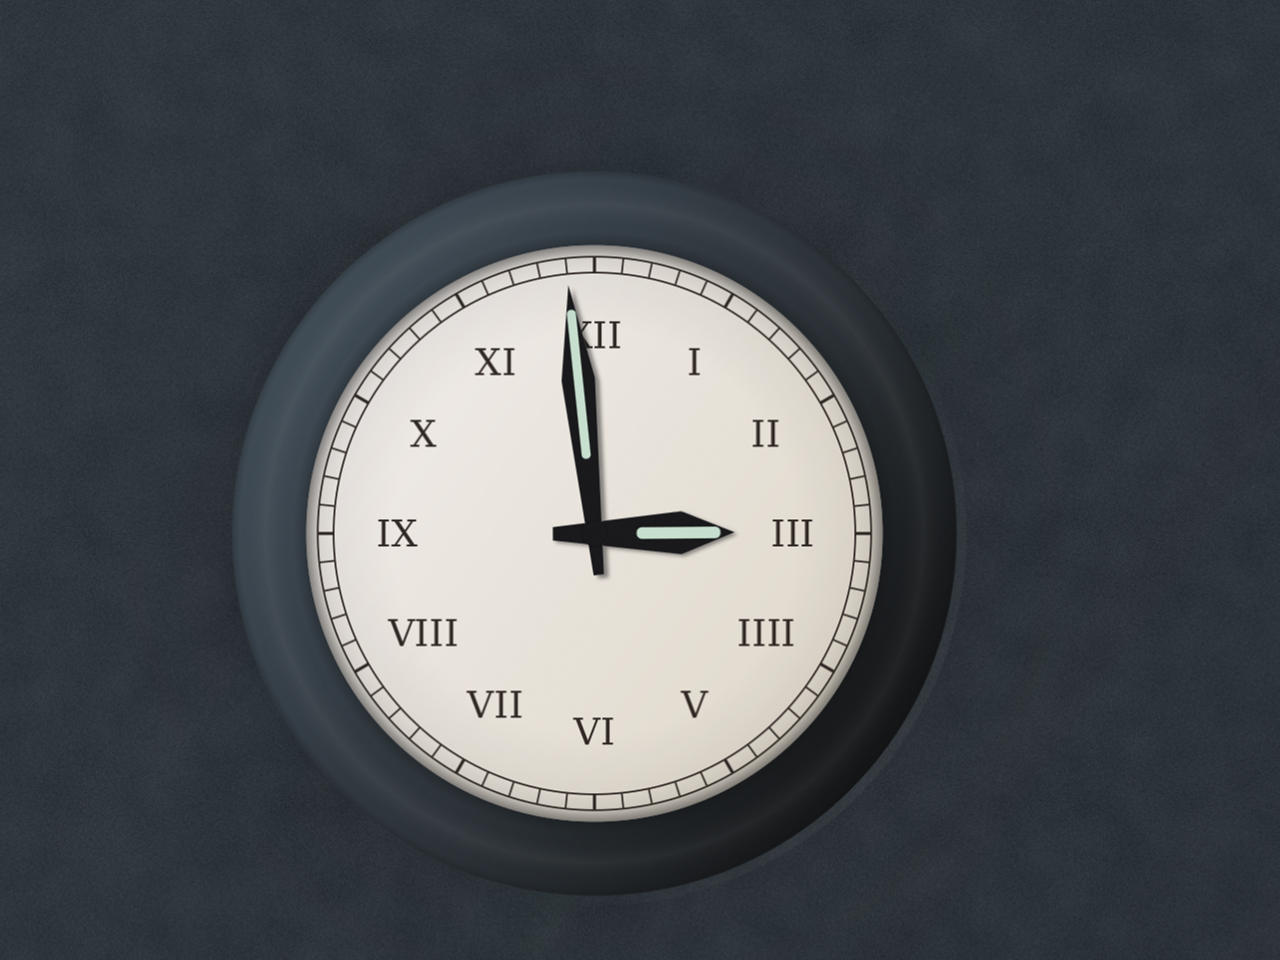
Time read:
2h59
